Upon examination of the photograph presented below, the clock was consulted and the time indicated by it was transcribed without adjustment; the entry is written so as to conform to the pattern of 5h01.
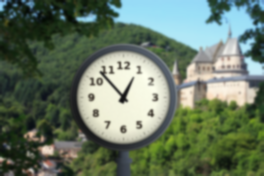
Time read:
12h53
